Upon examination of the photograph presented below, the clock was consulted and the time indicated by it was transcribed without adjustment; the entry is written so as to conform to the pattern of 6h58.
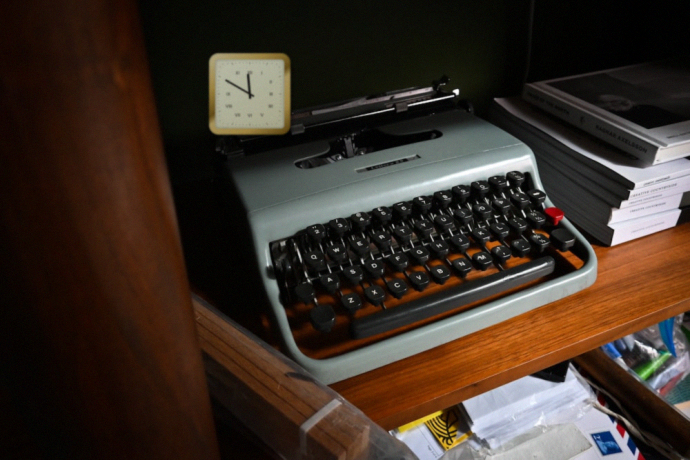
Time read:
11h50
